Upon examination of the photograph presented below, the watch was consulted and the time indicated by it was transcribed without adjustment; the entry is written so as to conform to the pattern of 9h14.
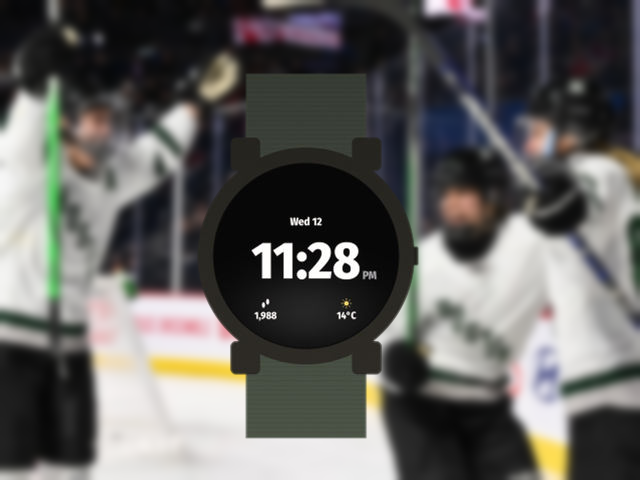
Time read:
11h28
